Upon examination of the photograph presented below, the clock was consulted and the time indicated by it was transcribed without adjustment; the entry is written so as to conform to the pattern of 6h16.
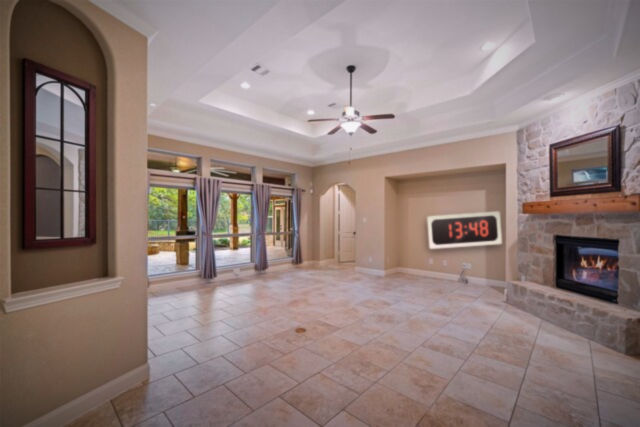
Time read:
13h48
